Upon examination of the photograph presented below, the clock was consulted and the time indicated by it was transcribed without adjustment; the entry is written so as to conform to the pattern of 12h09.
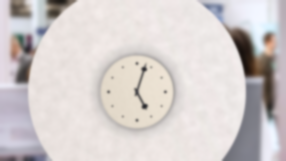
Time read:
5h03
